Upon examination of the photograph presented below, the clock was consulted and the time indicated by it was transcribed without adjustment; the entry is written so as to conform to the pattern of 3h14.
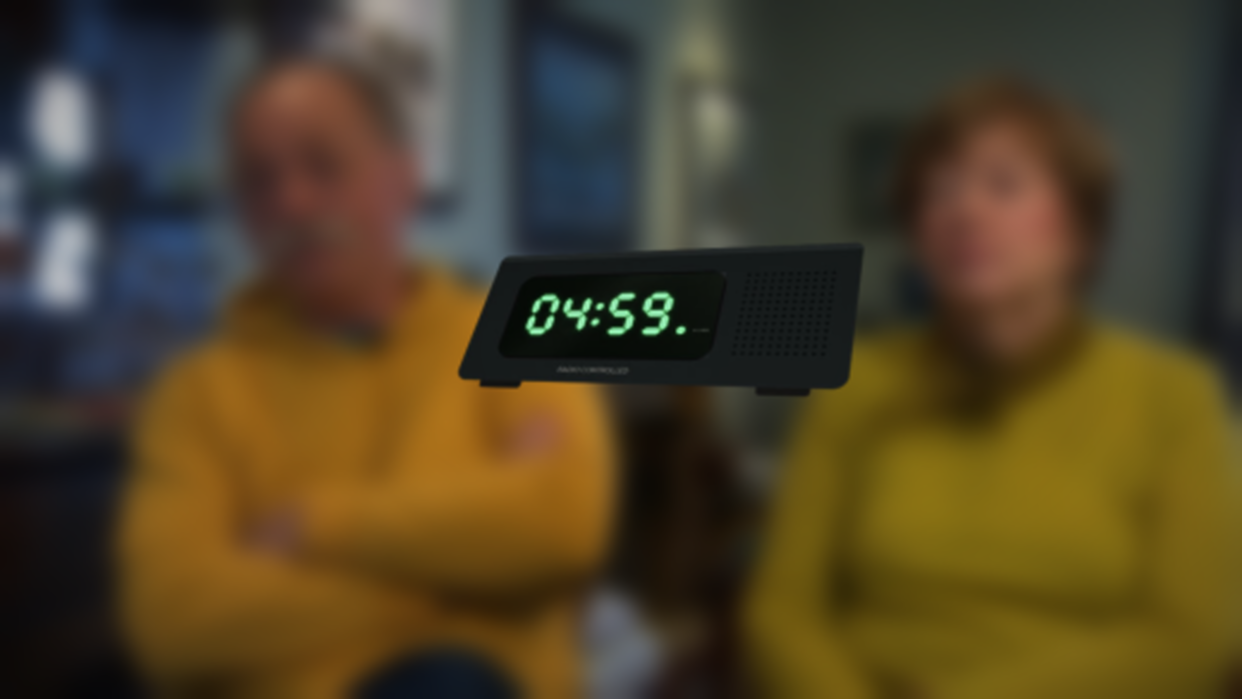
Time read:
4h59
